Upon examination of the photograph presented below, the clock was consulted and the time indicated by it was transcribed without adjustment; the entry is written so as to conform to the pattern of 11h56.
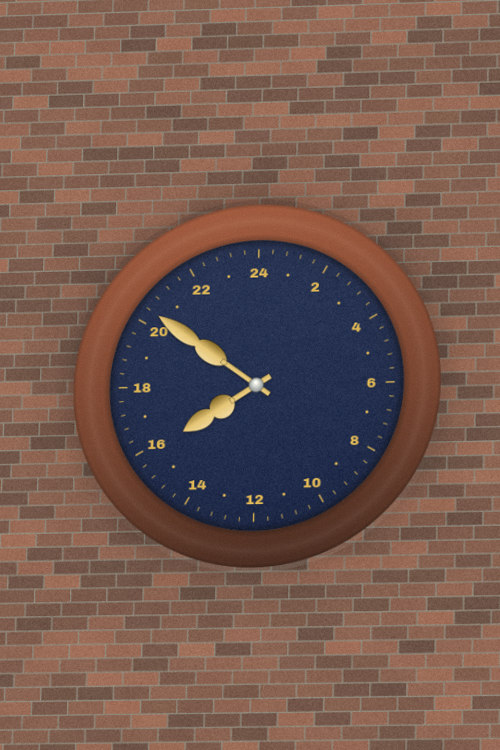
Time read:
15h51
